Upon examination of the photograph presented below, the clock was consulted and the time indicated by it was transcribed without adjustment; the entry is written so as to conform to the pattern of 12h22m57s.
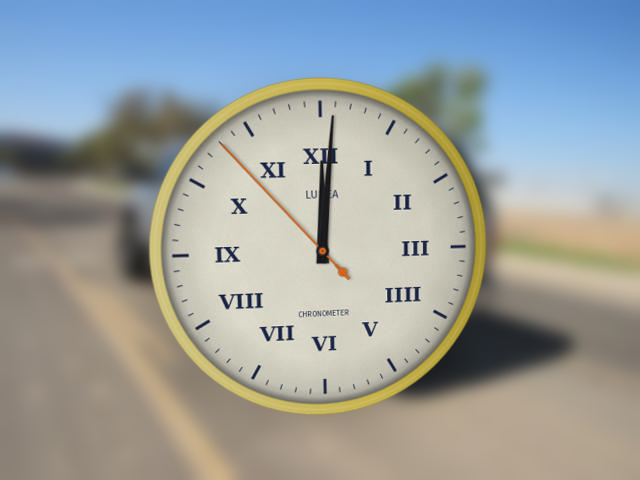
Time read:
12h00m53s
